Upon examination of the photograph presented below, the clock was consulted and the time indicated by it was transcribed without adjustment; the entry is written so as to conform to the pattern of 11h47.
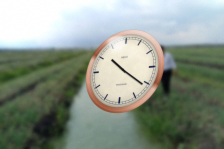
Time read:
10h21
